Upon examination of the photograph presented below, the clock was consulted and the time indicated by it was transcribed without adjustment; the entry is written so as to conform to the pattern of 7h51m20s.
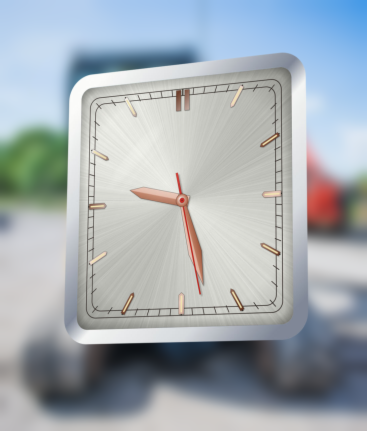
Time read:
9h27m28s
